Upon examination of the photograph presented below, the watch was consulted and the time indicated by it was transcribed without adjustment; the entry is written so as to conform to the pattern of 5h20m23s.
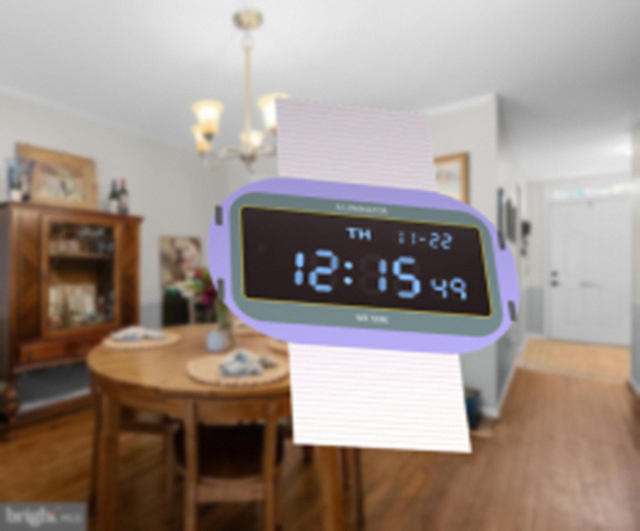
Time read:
12h15m49s
